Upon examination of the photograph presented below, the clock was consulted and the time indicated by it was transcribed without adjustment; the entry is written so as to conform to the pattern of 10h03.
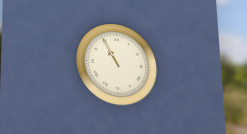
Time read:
10h55
